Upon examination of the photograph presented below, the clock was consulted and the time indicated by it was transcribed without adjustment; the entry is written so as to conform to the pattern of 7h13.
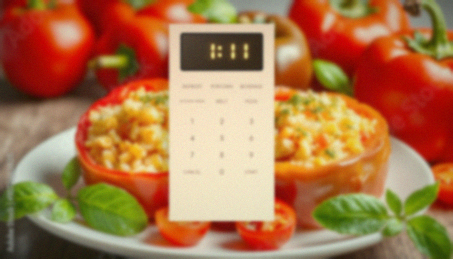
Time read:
1h11
